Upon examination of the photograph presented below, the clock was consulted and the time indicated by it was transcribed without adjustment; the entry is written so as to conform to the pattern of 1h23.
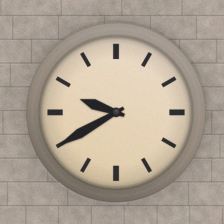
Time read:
9h40
